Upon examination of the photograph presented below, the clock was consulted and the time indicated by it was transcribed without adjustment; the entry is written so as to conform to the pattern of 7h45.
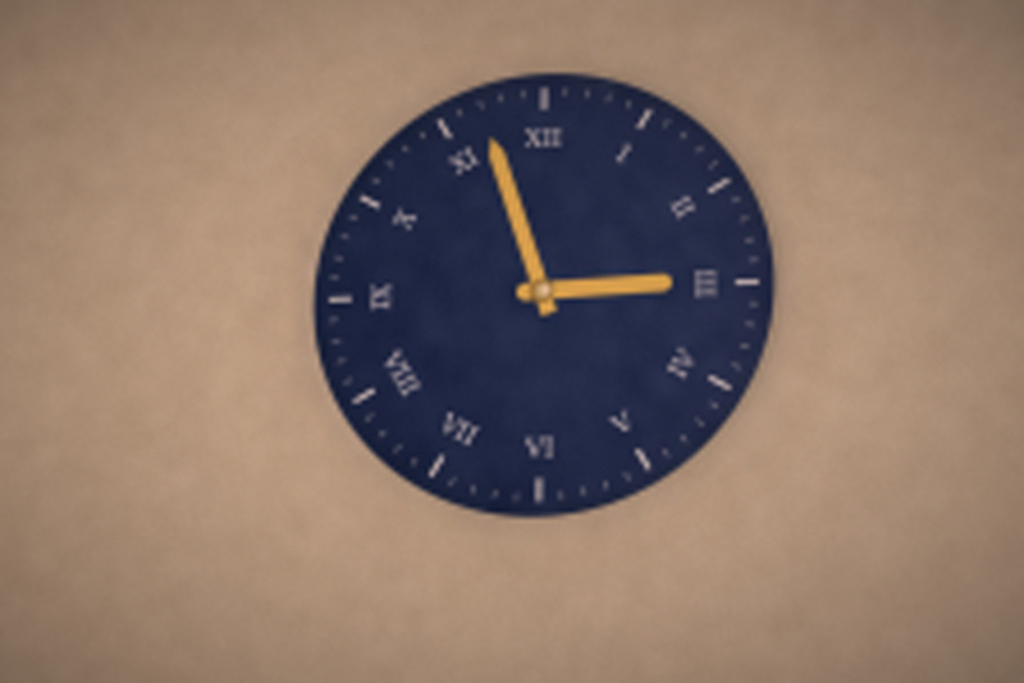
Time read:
2h57
